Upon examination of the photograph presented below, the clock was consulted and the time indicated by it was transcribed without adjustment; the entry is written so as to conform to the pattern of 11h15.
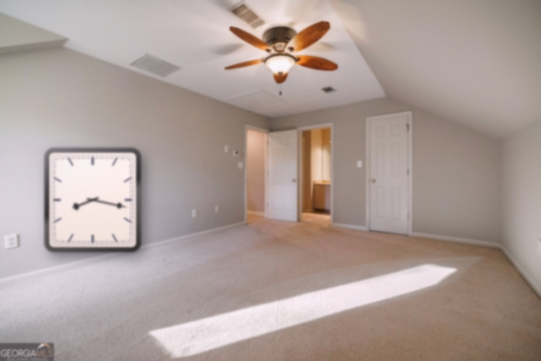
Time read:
8h17
